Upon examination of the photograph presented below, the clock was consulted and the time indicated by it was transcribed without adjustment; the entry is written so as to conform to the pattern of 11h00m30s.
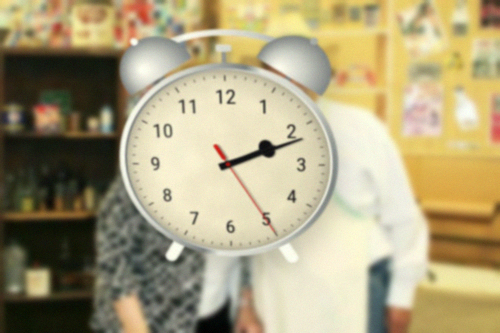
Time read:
2h11m25s
